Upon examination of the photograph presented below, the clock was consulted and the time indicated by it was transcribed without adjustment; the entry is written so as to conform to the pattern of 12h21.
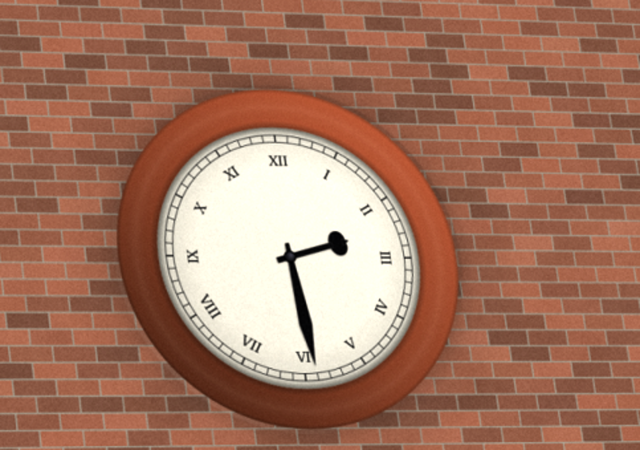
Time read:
2h29
